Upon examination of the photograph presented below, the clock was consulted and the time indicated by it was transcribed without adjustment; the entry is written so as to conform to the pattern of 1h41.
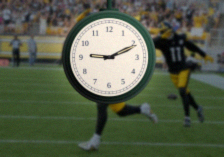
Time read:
9h11
